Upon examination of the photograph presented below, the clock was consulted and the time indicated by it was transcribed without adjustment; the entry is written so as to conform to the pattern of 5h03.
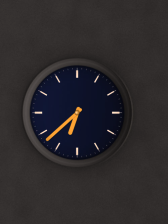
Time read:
6h38
